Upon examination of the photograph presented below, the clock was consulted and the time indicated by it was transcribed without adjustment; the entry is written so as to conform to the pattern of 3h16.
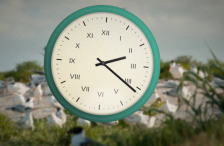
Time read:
2h21
